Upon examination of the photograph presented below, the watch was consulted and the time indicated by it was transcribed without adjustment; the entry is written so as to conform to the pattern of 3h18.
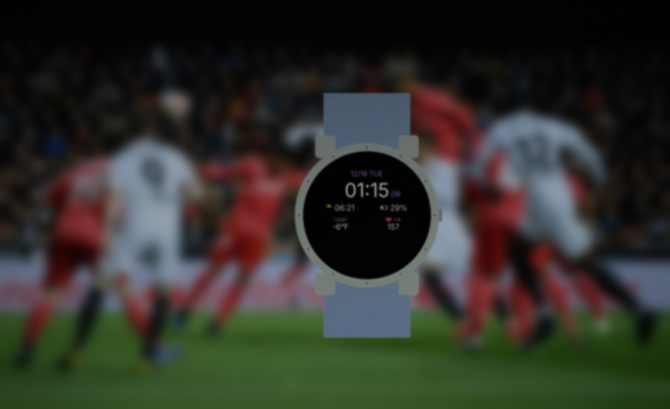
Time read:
1h15
